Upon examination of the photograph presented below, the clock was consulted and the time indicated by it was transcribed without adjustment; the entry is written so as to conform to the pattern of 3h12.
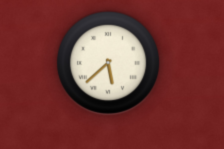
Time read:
5h38
